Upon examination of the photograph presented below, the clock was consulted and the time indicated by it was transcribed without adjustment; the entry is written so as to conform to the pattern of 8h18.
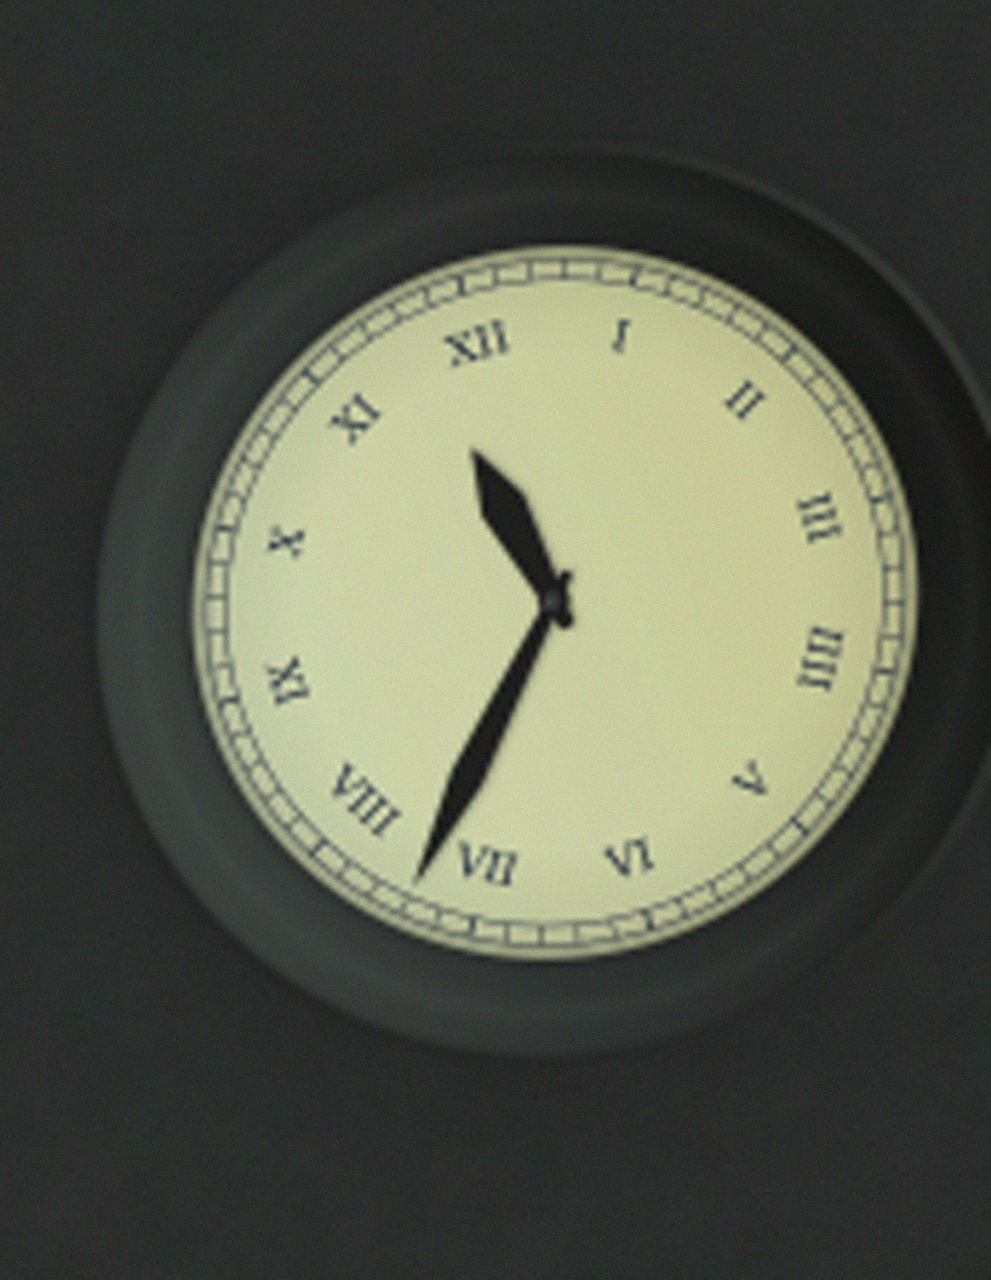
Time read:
11h37
